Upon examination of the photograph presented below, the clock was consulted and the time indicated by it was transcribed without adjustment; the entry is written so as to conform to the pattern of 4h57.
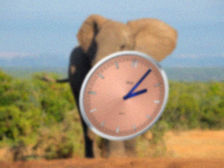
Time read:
2h05
